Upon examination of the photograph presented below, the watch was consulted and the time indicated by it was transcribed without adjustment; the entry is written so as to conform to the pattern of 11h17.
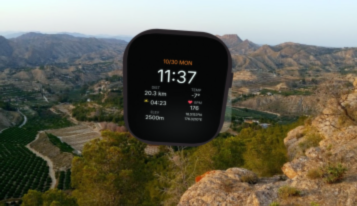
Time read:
11h37
